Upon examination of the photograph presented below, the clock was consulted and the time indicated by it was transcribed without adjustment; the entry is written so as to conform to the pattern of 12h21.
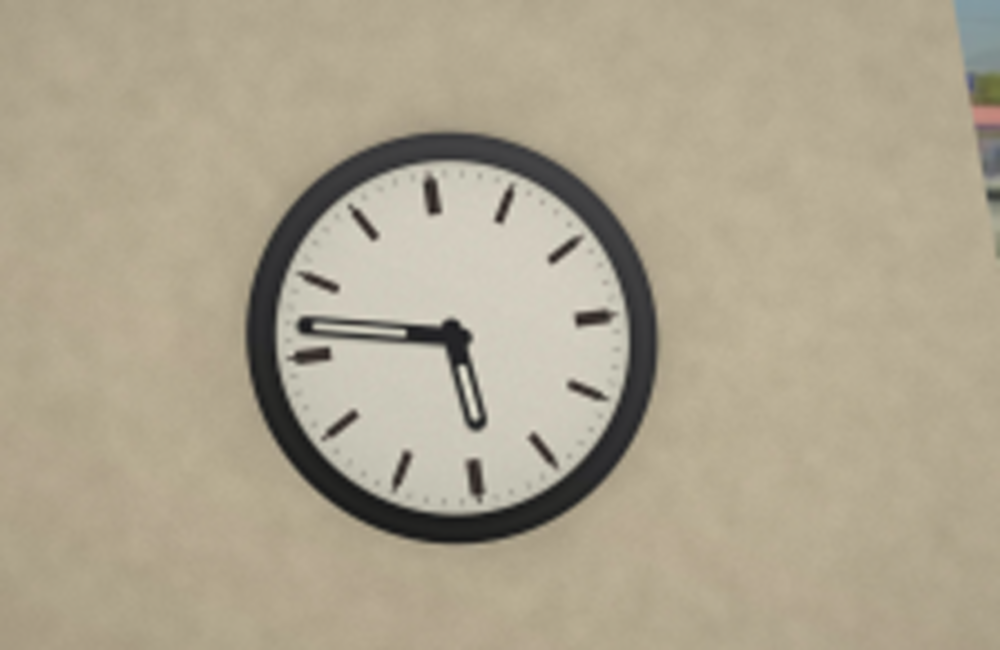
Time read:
5h47
